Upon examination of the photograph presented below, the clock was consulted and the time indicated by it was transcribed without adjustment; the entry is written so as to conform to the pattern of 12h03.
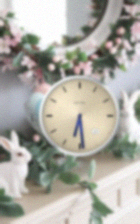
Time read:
6h29
